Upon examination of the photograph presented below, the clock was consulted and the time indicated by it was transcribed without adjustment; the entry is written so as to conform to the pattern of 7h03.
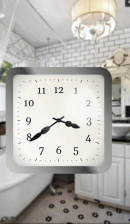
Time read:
3h39
